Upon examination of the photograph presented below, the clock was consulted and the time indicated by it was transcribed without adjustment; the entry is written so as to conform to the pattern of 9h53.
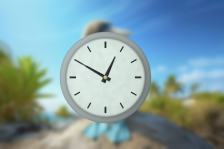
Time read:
12h50
